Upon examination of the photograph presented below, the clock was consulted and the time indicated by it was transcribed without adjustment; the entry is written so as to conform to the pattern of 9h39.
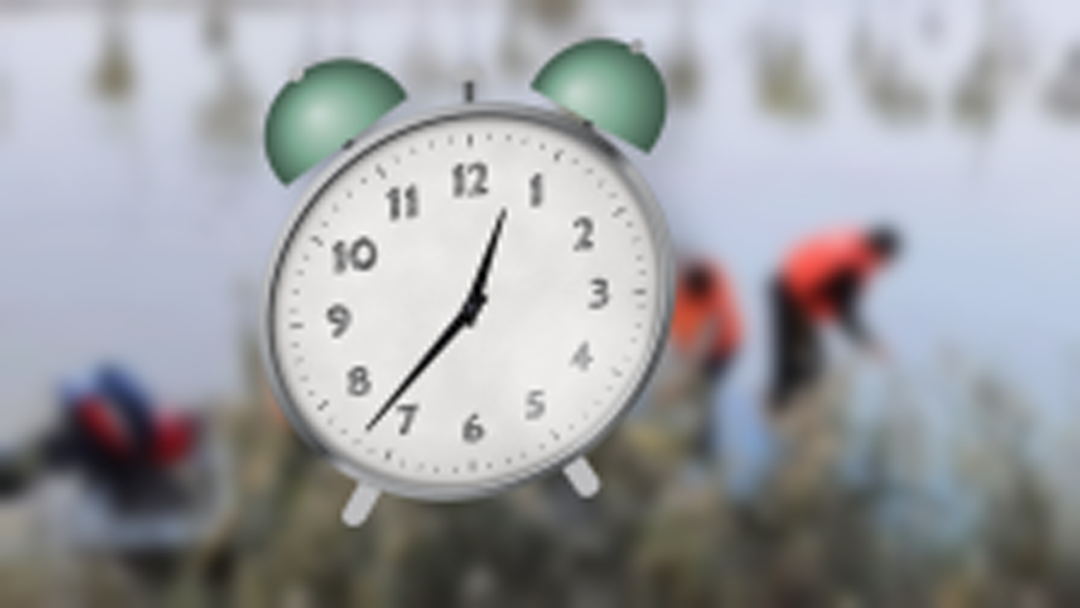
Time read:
12h37
